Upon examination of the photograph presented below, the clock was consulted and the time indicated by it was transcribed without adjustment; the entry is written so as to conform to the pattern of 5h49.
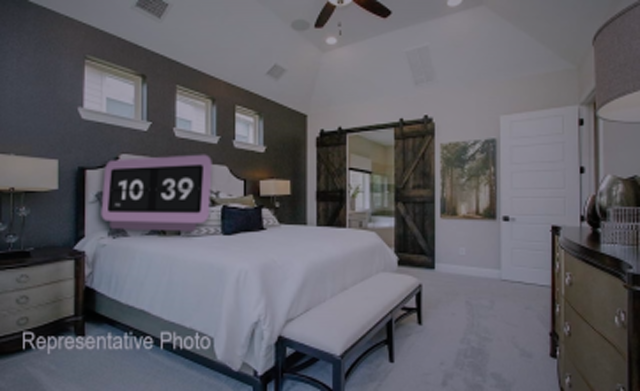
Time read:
10h39
